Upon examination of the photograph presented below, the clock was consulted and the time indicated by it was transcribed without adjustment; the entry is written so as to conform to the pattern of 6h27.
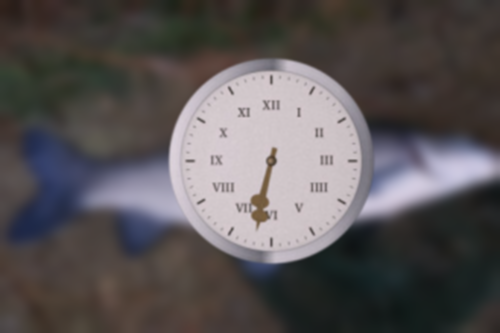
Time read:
6h32
